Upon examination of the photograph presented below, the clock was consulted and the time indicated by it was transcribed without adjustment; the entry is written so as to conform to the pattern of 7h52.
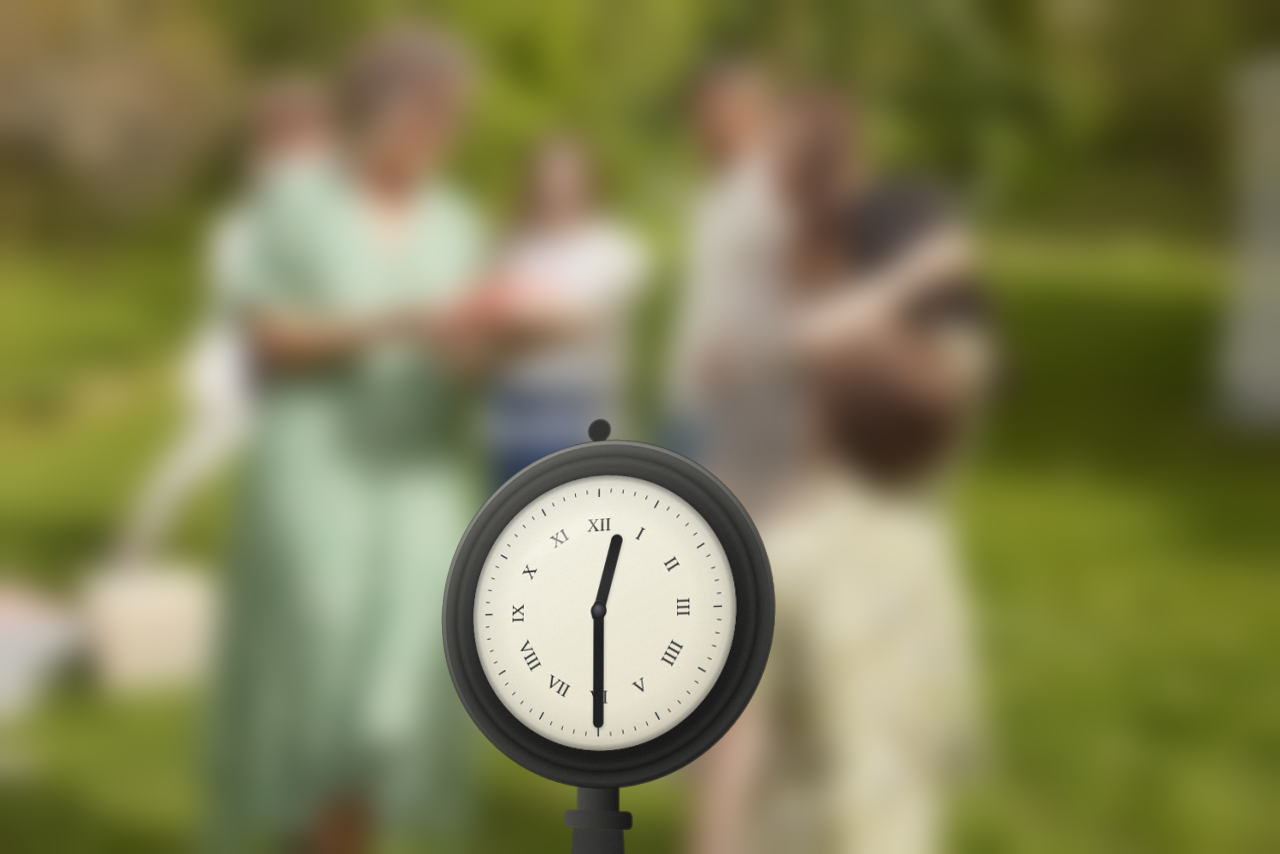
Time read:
12h30
